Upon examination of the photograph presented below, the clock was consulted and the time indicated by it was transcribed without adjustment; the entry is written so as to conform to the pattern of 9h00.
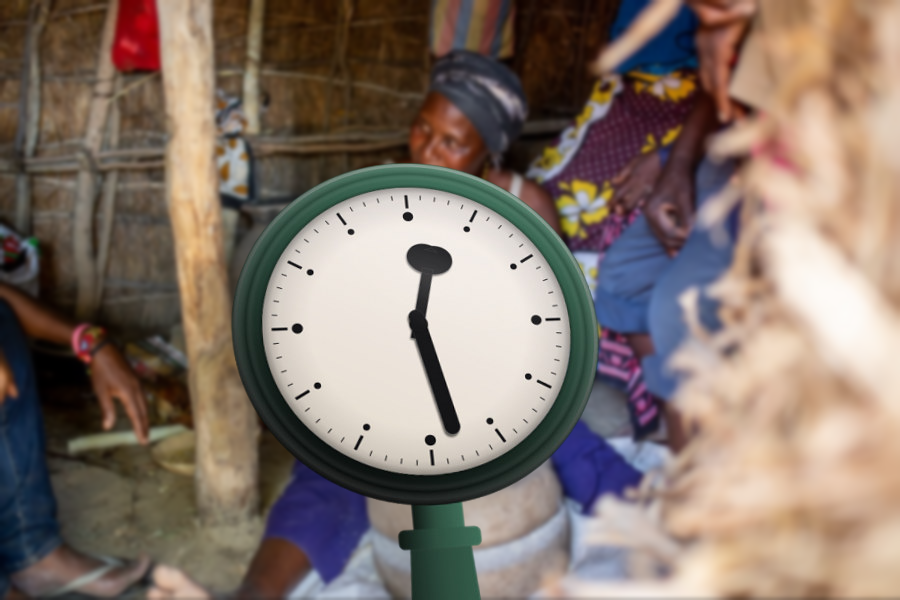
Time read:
12h28
